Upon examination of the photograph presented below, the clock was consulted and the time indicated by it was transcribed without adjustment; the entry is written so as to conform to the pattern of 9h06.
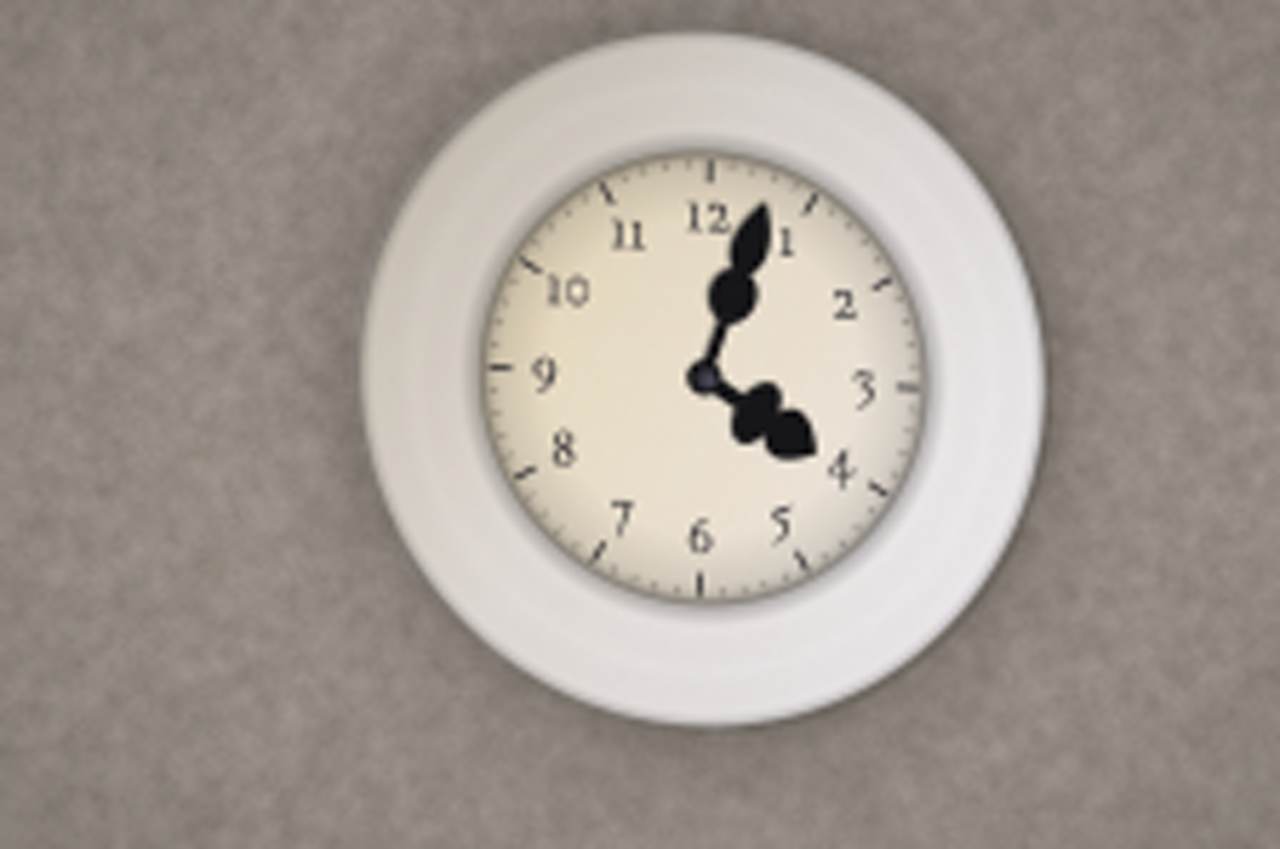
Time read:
4h03
